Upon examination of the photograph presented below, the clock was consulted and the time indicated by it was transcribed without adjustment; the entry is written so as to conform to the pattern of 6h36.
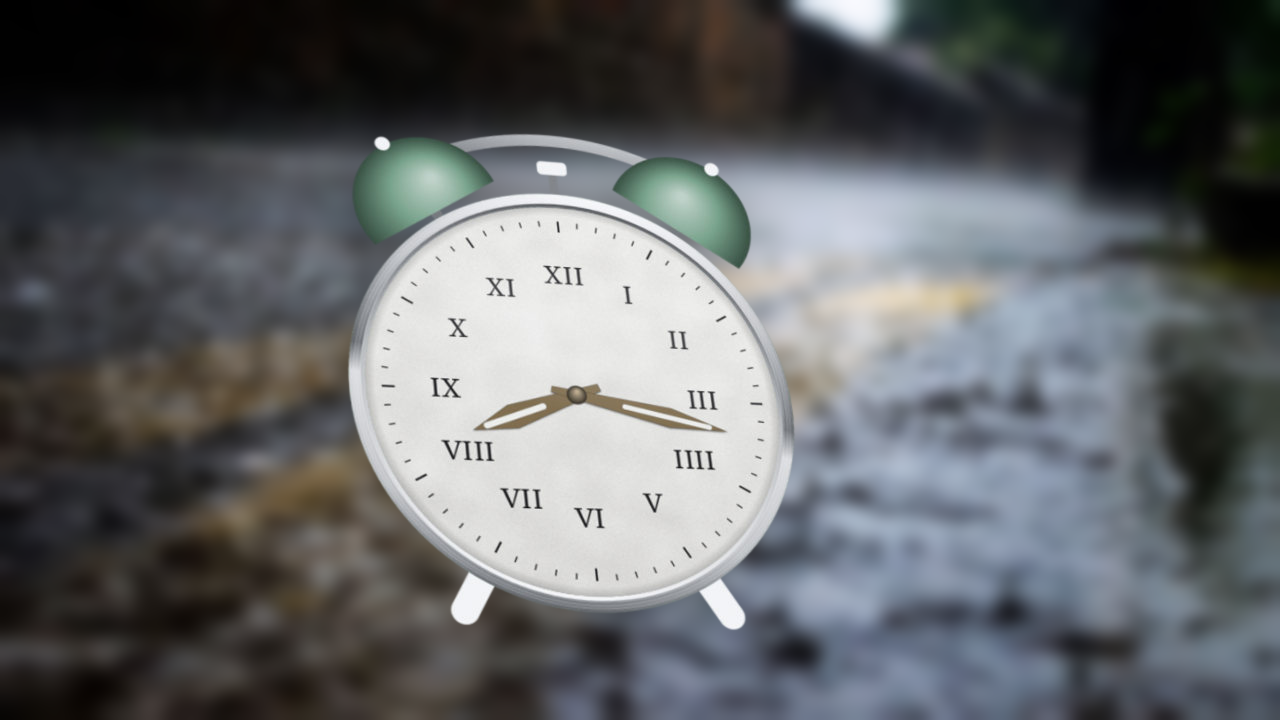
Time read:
8h17
